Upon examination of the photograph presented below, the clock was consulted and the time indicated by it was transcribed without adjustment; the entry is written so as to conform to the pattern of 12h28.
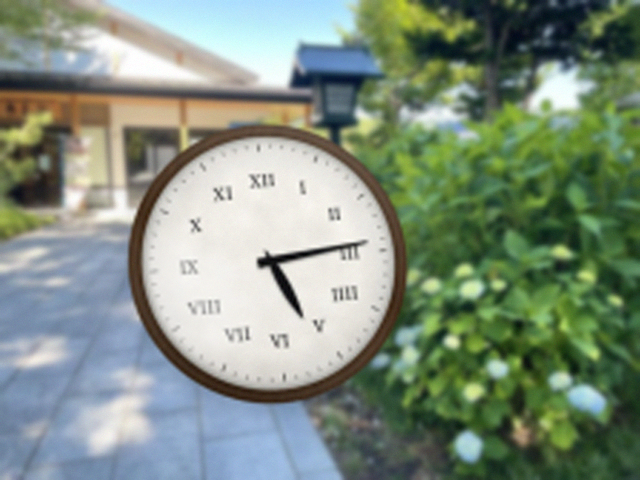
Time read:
5h14
